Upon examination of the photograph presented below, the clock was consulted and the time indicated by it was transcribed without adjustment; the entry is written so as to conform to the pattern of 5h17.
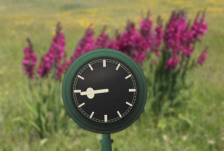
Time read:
8h44
